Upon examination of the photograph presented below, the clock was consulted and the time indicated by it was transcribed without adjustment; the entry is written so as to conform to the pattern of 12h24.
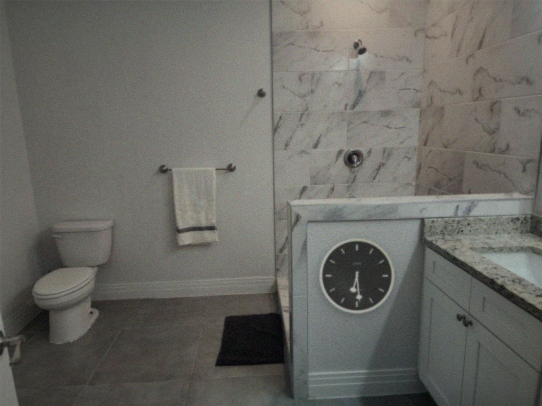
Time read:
6h29
